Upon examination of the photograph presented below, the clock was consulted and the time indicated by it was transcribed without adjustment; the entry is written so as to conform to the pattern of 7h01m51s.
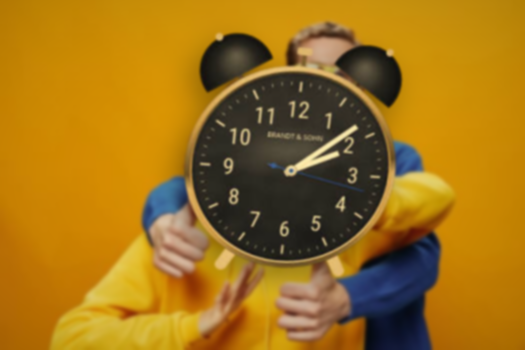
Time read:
2h08m17s
